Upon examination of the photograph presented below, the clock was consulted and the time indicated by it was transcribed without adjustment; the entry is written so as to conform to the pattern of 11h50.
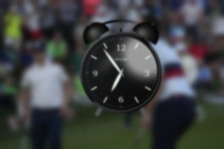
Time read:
6h54
